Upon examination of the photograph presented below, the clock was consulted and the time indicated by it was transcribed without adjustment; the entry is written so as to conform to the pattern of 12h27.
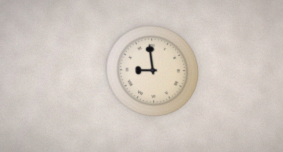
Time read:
8h59
